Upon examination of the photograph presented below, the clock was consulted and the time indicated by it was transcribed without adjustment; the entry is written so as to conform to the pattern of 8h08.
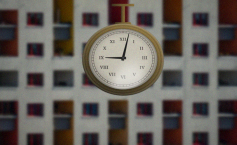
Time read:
9h02
